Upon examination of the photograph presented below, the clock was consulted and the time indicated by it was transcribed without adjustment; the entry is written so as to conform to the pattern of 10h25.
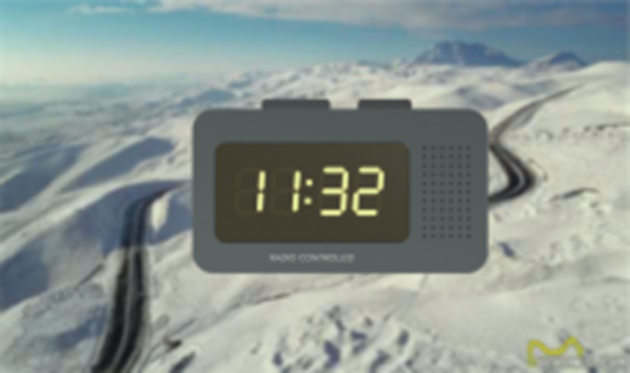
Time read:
11h32
